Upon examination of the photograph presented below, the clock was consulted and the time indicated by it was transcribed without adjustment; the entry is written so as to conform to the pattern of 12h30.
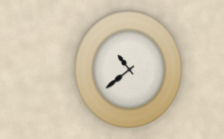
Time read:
10h39
